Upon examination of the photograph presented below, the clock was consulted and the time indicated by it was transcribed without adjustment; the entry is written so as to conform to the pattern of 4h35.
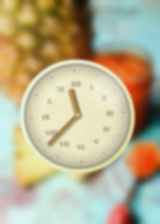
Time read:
11h38
